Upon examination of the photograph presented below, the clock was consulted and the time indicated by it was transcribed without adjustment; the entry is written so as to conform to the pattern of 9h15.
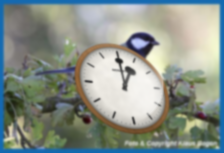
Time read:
1h00
